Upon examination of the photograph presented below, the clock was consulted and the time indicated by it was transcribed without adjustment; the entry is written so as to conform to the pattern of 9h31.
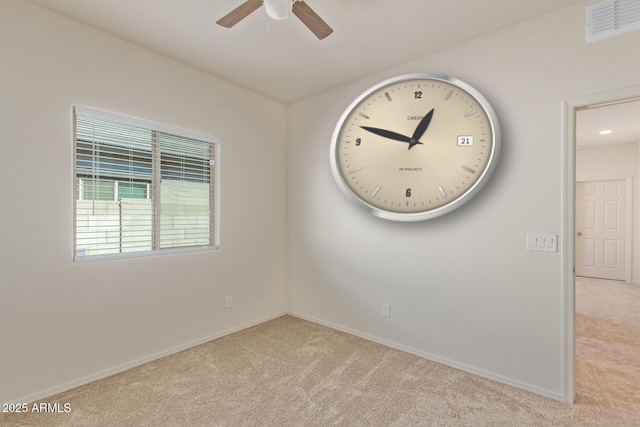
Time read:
12h48
